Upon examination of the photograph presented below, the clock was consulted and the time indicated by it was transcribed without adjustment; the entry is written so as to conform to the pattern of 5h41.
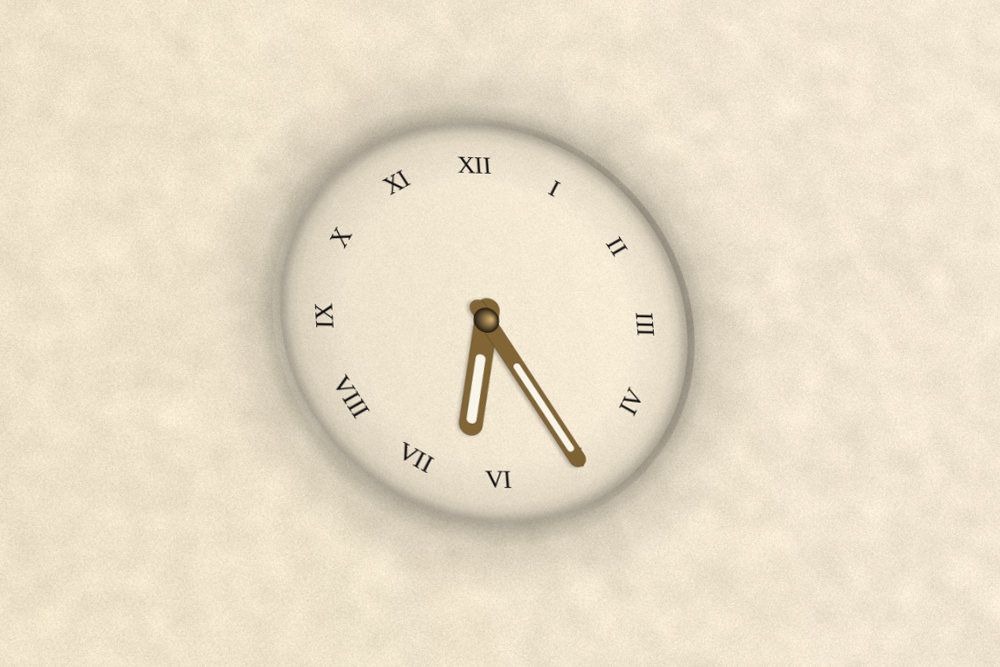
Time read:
6h25
